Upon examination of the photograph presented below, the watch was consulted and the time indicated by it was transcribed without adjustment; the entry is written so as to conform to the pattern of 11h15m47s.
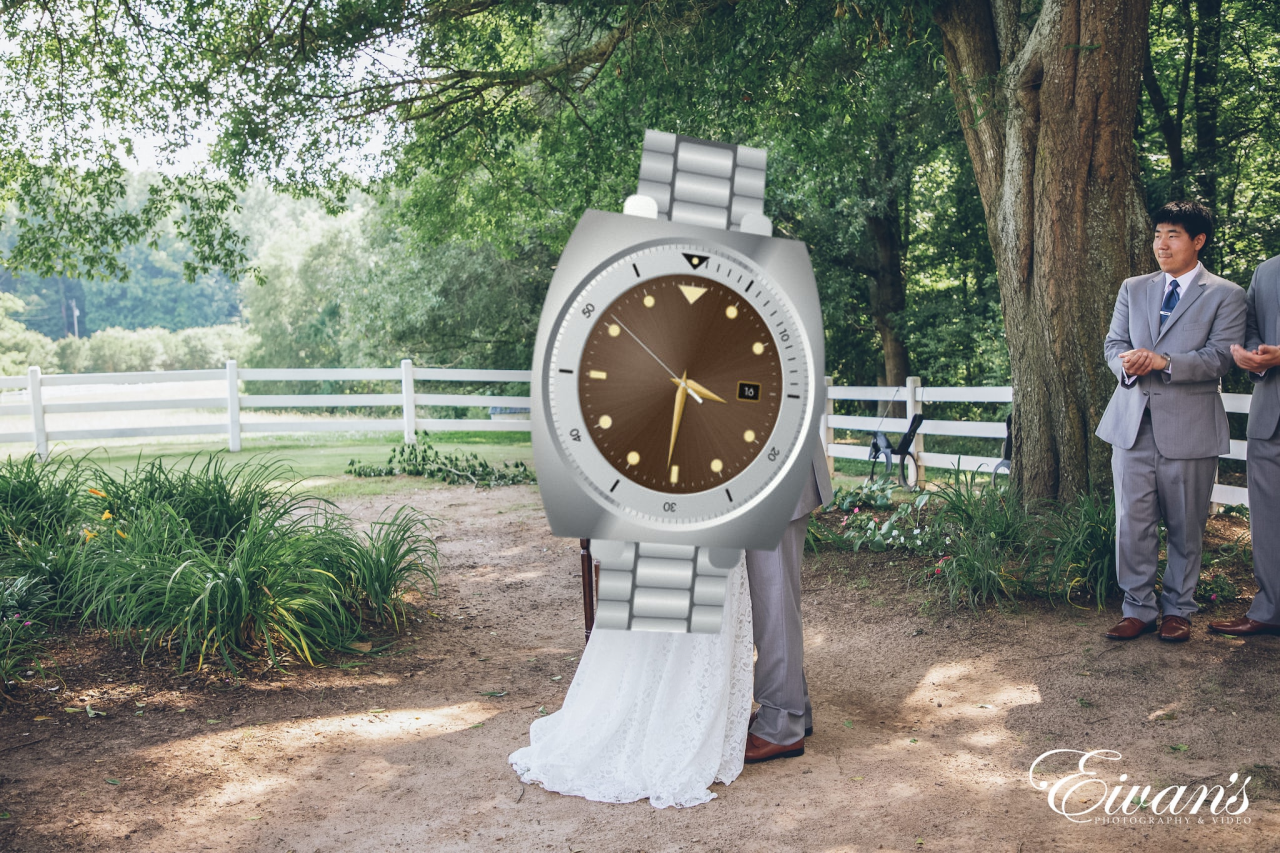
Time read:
3h30m51s
